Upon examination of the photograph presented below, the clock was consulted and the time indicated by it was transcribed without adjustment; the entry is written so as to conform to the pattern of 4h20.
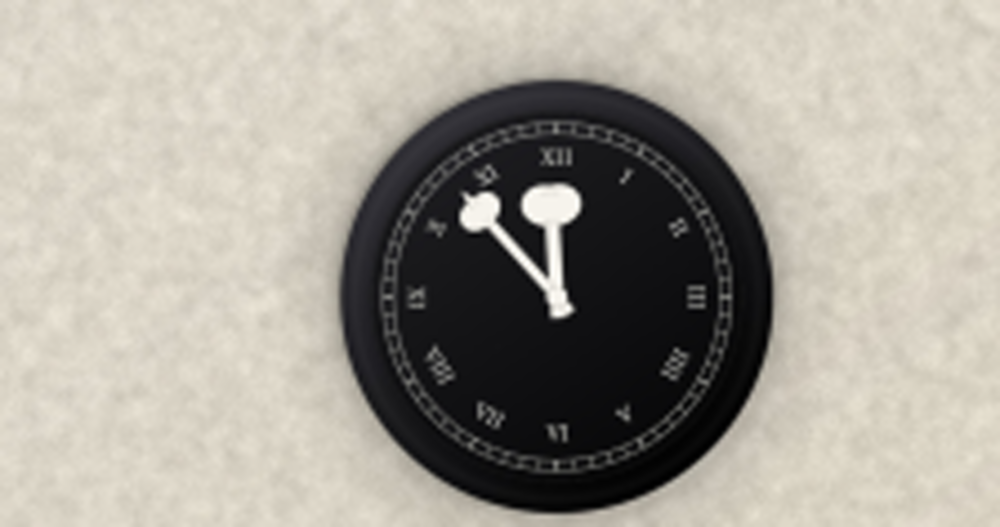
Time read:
11h53
